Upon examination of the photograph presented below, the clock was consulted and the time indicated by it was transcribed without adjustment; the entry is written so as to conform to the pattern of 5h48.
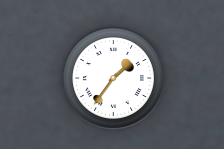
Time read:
1h36
